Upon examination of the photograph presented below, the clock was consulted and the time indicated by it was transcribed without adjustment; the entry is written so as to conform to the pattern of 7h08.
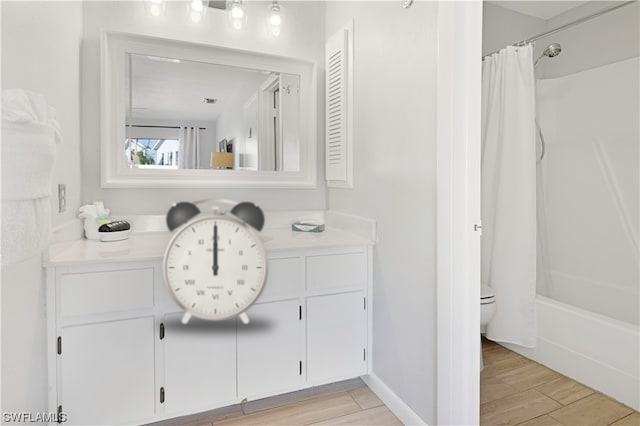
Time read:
12h00
